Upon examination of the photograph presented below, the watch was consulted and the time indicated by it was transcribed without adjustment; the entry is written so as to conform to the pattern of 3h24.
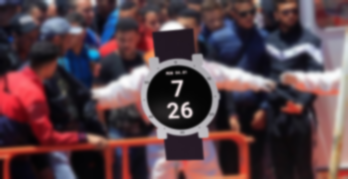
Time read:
7h26
